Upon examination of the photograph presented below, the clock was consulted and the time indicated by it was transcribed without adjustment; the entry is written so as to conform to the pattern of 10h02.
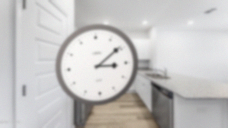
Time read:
3h09
